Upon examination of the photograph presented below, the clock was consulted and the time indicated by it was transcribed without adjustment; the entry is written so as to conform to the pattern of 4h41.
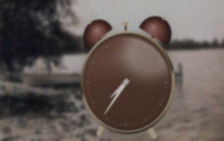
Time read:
7h36
